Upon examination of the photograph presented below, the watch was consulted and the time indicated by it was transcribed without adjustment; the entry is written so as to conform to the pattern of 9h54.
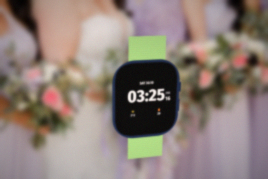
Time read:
3h25
